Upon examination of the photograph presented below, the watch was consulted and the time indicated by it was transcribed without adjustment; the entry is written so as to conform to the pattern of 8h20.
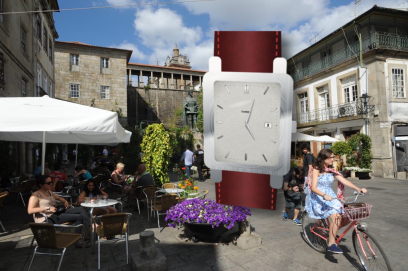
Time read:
5h03
